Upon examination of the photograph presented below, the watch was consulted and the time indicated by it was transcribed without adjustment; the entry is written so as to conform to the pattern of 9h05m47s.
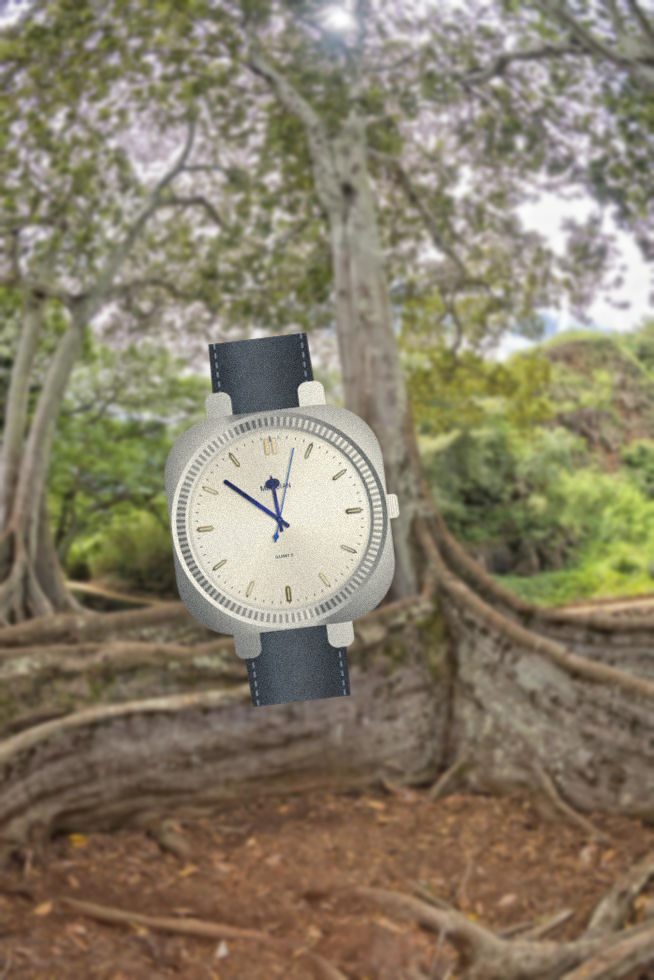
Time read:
11h52m03s
